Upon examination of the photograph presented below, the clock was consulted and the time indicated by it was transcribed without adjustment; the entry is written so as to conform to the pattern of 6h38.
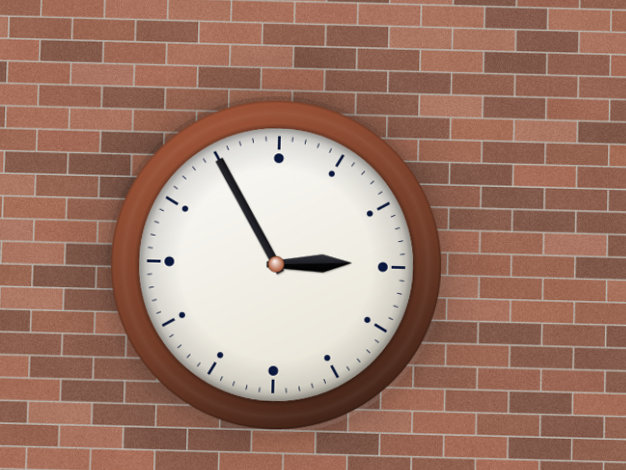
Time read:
2h55
